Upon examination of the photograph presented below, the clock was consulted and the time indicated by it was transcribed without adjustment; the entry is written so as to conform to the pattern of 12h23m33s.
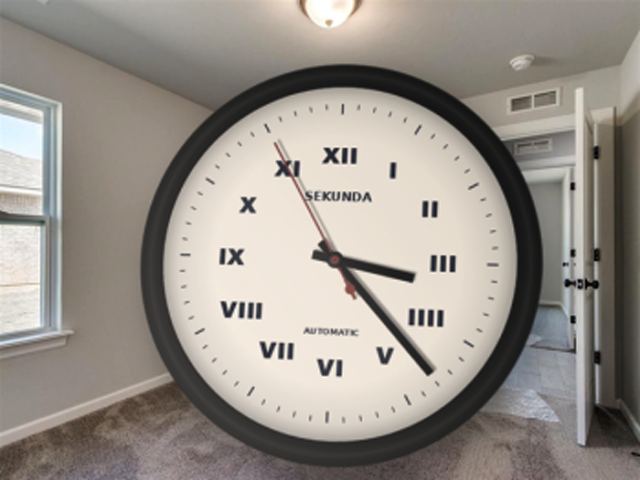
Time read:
3h22m55s
